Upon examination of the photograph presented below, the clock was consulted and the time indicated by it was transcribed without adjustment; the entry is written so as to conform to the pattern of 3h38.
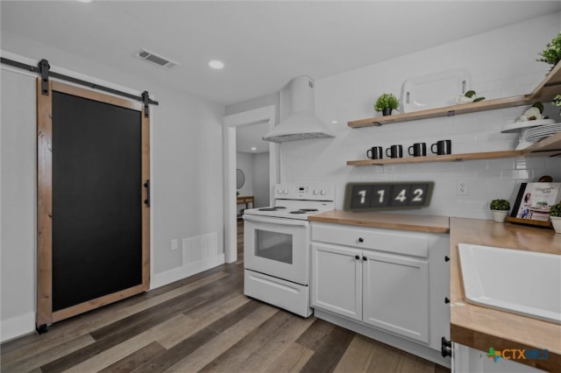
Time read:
11h42
